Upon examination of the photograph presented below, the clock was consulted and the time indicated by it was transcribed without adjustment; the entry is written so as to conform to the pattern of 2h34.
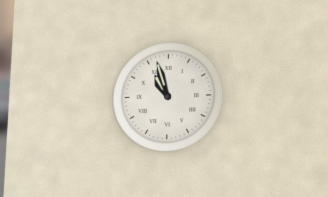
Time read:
10h57
